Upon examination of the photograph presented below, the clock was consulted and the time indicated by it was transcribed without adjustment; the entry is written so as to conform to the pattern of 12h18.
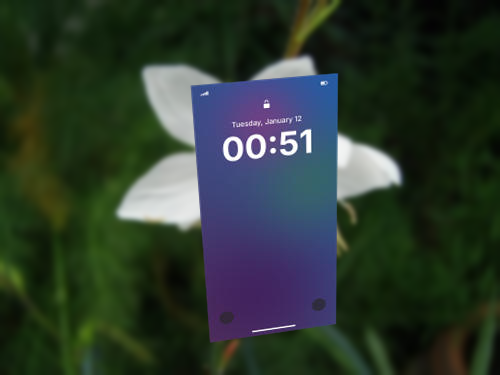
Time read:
0h51
